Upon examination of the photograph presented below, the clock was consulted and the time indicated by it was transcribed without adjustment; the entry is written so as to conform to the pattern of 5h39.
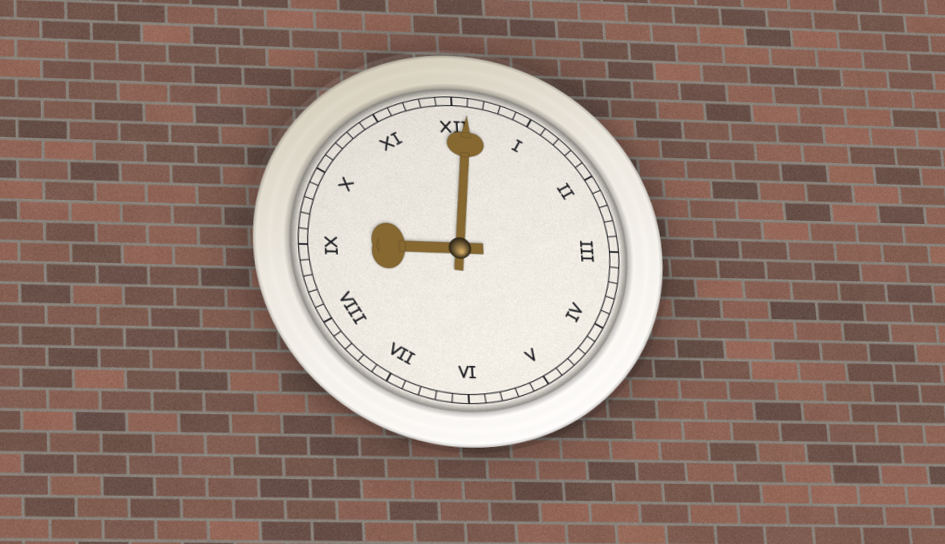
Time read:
9h01
